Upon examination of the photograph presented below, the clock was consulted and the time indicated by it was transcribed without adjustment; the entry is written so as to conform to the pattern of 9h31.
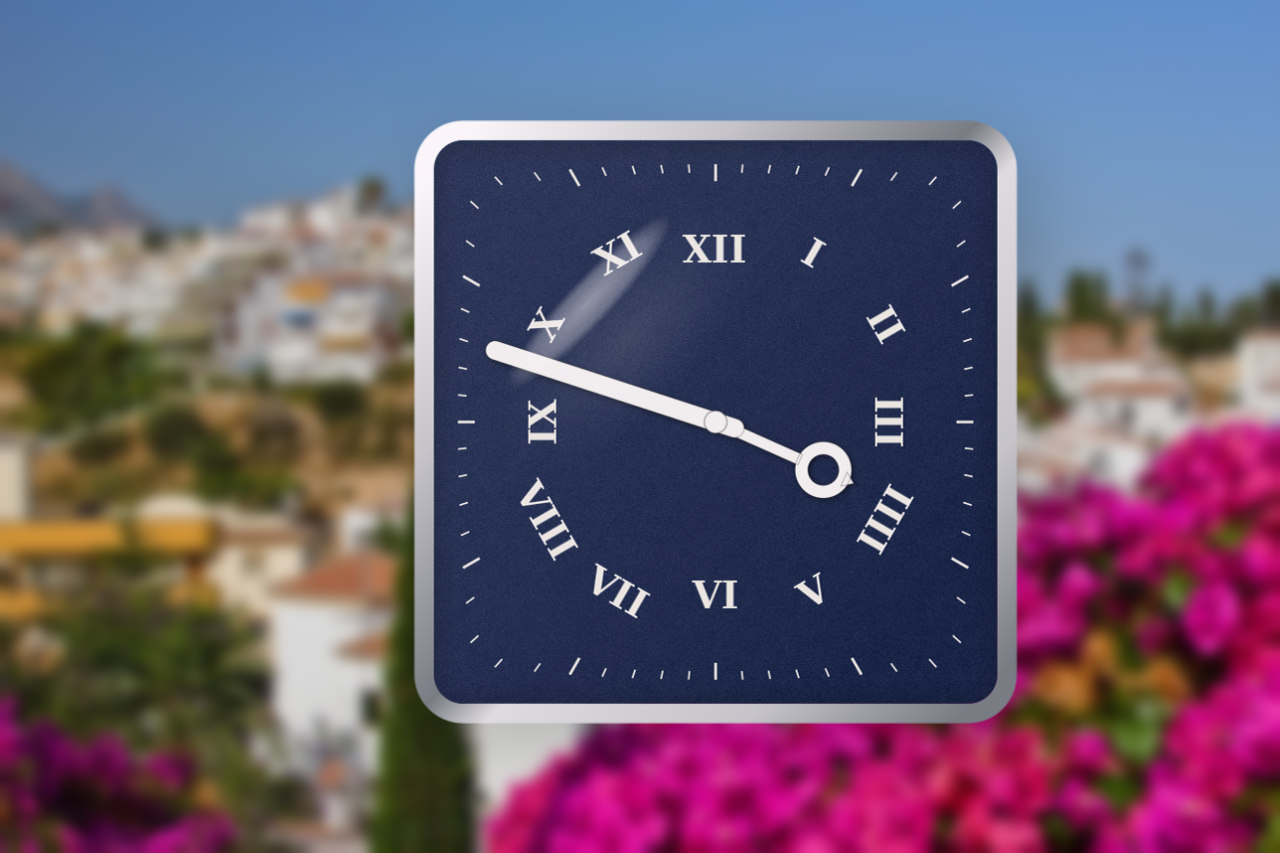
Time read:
3h48
